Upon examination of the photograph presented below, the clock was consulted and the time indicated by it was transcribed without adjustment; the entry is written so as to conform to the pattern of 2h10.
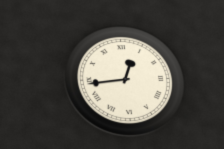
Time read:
12h44
